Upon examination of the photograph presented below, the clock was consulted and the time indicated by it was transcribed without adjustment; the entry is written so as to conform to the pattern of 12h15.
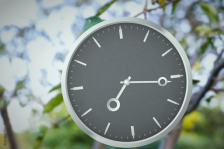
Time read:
7h16
